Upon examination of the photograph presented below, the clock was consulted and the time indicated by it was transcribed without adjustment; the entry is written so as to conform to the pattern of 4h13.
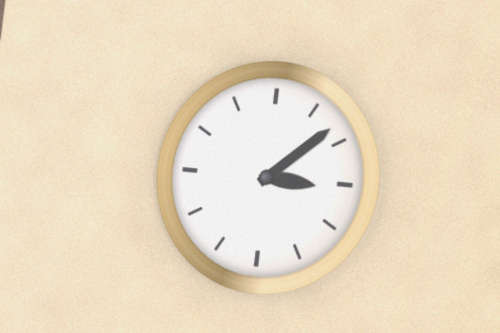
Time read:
3h08
